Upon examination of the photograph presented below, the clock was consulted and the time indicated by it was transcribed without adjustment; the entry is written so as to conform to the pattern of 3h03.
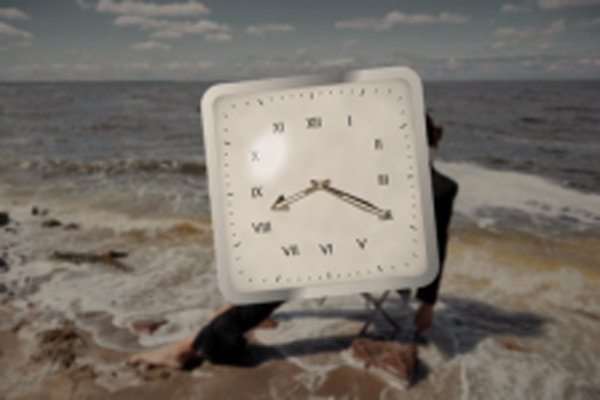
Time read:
8h20
